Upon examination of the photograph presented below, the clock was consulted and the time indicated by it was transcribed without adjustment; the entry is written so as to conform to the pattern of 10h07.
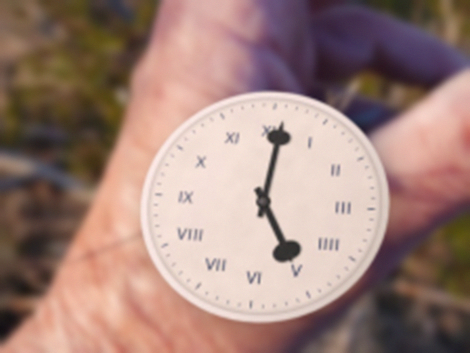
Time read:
5h01
